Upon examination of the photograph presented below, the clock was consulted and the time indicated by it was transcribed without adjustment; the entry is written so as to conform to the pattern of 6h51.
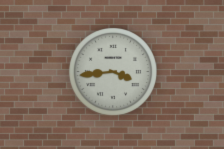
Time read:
3h44
